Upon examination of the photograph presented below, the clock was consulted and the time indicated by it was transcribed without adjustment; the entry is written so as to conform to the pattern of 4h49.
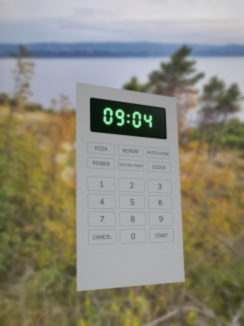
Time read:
9h04
